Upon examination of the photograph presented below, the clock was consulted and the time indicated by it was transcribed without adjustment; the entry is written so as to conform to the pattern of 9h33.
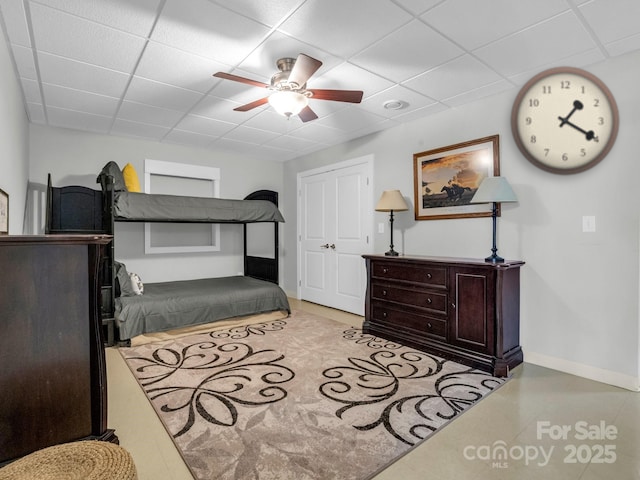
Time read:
1h20
